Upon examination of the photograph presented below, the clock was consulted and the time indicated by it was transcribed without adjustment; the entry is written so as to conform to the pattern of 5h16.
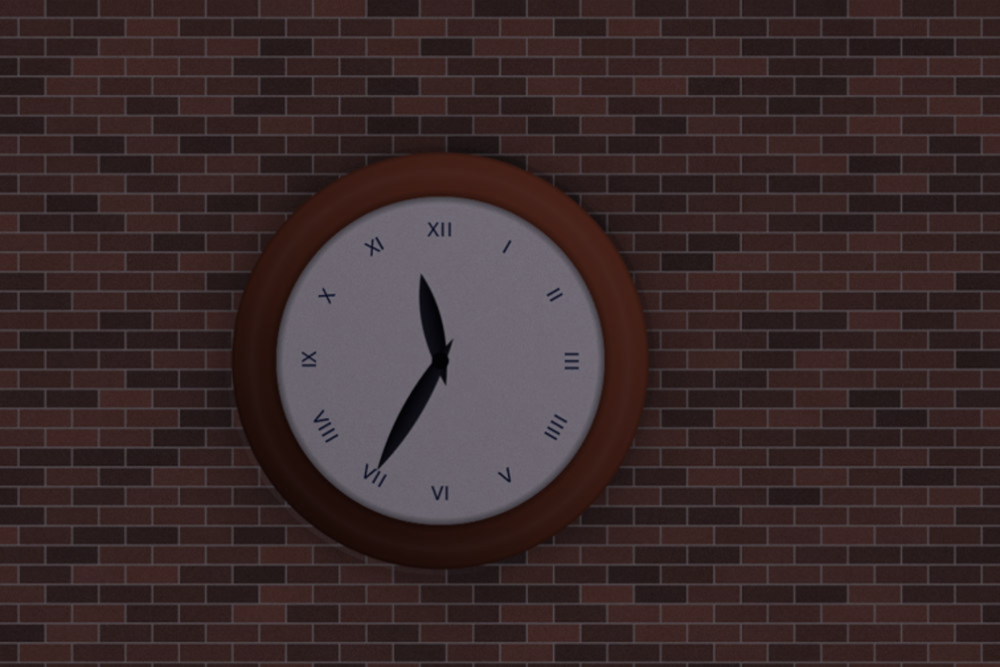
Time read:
11h35
